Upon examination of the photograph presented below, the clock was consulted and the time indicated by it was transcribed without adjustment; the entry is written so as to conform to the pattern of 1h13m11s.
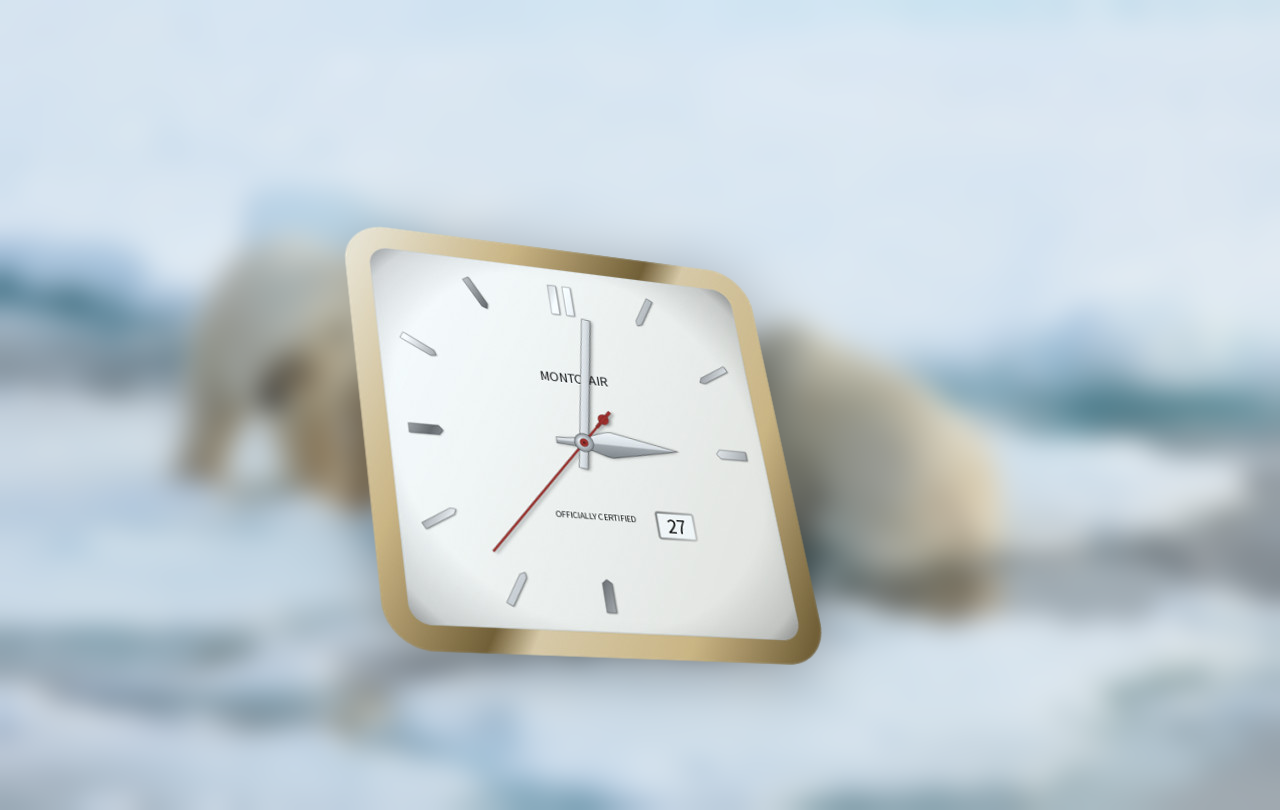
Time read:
3h01m37s
